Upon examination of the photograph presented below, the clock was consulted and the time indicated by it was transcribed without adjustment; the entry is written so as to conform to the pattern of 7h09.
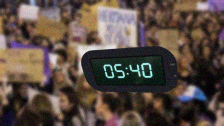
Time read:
5h40
